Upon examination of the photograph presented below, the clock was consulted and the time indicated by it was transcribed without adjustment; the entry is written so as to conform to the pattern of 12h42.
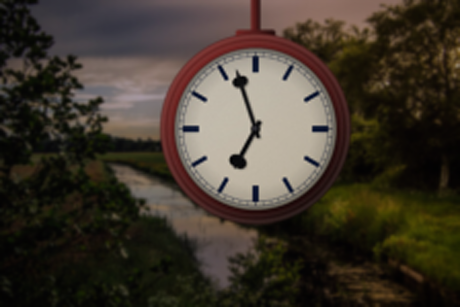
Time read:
6h57
